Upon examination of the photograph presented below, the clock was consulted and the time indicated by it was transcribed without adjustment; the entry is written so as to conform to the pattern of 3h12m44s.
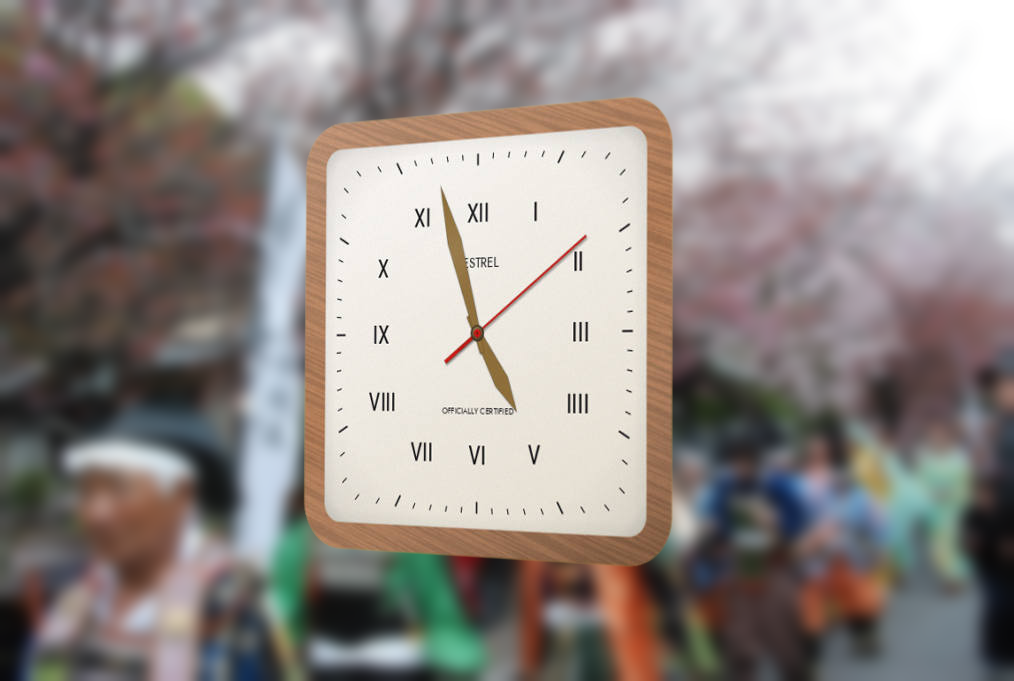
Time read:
4h57m09s
